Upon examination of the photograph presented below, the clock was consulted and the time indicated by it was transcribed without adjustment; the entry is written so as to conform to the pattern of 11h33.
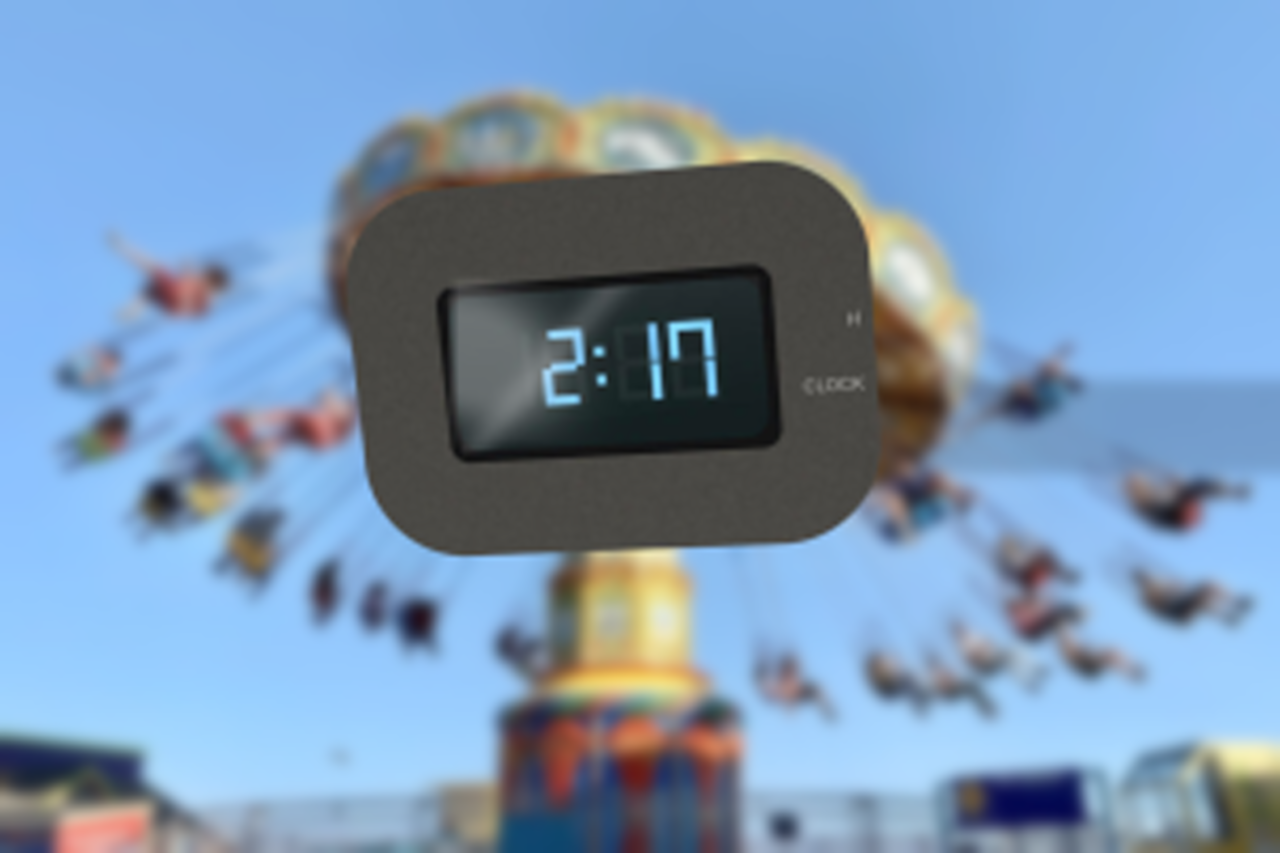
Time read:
2h17
